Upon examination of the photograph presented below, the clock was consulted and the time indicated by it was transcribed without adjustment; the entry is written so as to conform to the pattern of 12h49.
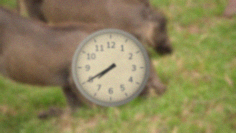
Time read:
7h40
